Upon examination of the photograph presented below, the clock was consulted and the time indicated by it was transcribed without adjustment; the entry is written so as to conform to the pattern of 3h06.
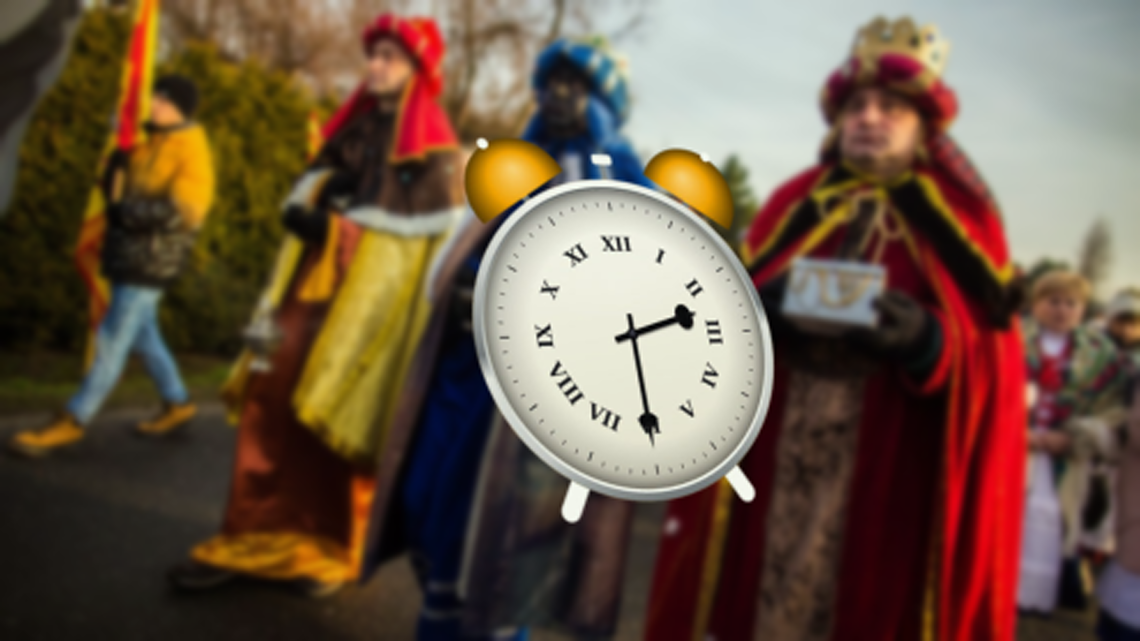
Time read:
2h30
